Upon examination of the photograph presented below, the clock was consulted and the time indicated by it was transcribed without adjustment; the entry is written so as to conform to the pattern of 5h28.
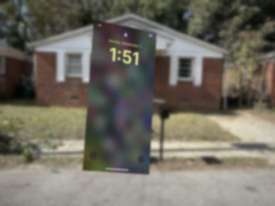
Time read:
1h51
